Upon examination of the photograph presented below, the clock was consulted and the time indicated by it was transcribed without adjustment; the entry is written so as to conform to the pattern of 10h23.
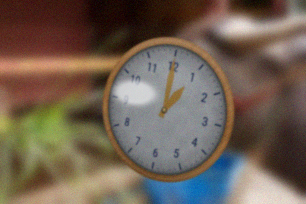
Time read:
1h00
